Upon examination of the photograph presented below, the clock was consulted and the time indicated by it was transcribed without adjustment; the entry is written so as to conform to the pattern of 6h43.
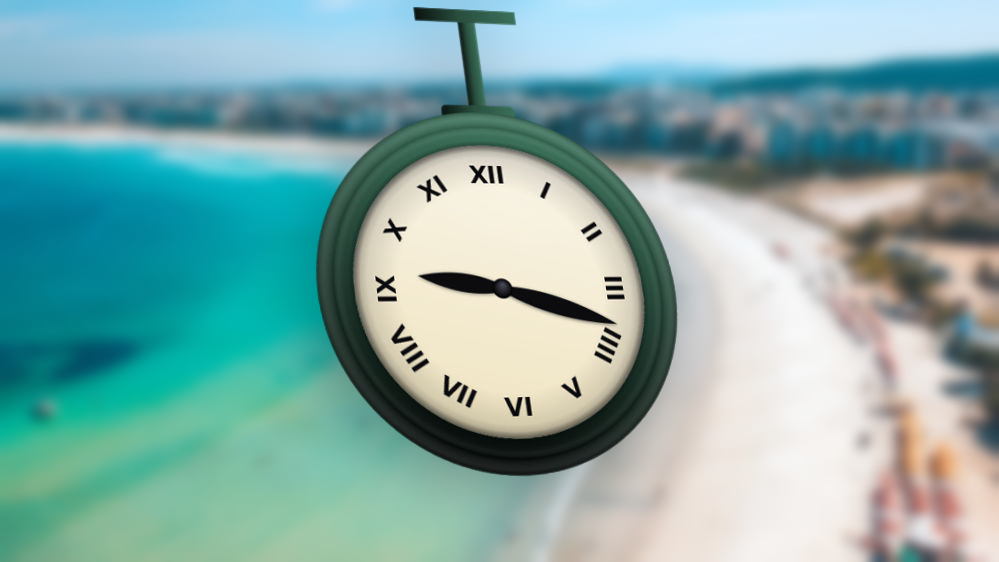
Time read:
9h18
